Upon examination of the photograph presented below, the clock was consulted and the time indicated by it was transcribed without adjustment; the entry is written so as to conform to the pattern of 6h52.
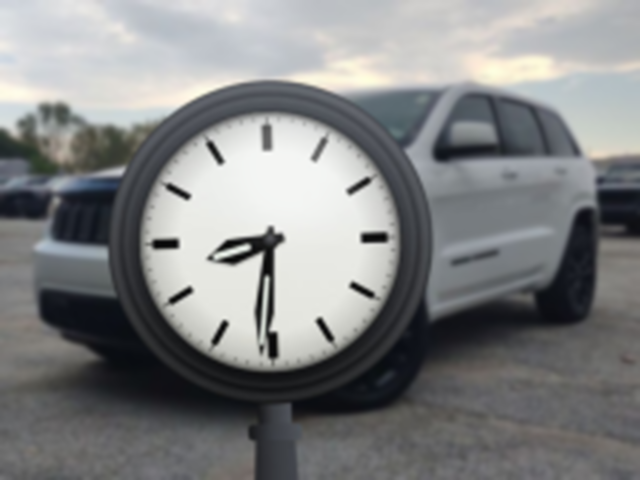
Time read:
8h31
